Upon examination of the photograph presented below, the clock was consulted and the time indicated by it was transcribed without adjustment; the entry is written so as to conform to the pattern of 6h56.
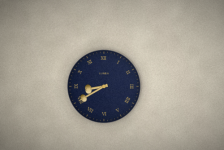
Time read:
8h40
